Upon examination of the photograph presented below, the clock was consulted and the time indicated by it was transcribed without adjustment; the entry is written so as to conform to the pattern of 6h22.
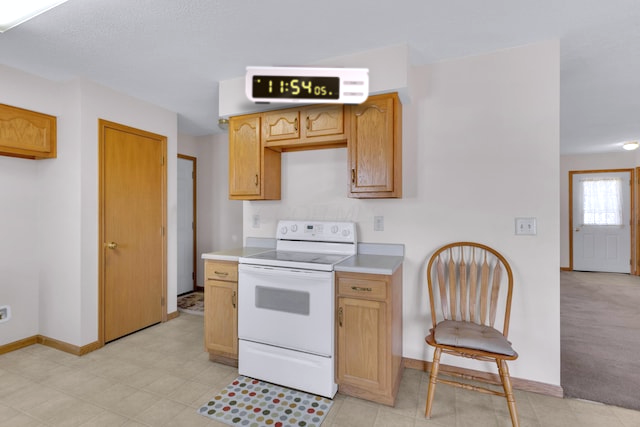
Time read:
11h54
